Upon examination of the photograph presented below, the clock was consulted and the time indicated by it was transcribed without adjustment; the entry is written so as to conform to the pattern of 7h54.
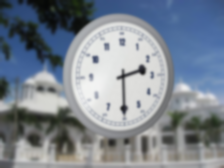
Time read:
2h30
